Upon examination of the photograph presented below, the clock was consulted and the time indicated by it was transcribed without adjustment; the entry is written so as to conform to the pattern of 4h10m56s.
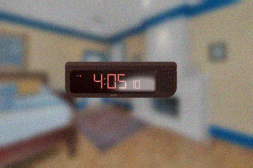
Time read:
4h05m10s
